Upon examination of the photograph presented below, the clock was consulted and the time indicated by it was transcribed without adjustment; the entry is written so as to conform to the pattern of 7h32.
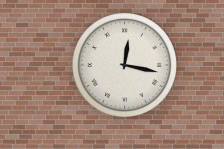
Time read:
12h17
